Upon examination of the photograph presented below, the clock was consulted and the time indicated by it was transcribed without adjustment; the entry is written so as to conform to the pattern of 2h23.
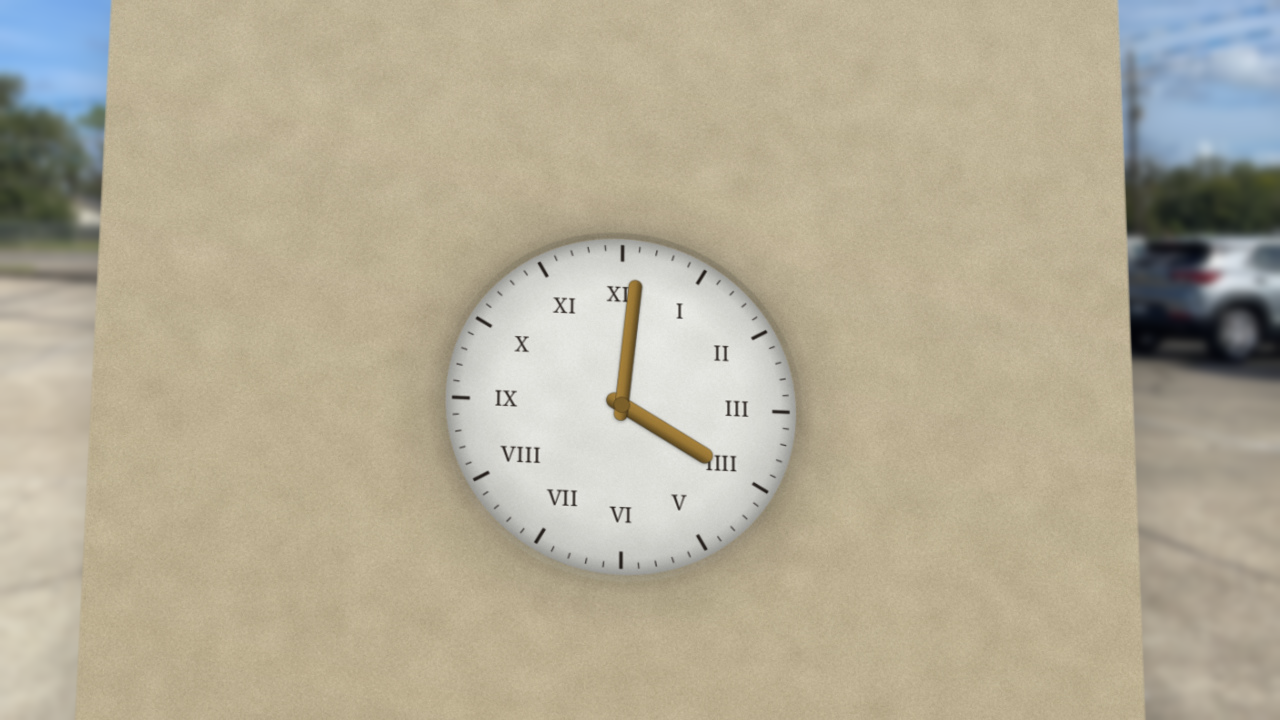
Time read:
4h01
